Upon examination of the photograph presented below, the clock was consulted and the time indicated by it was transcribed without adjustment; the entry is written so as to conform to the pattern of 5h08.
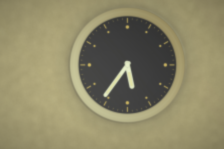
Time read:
5h36
